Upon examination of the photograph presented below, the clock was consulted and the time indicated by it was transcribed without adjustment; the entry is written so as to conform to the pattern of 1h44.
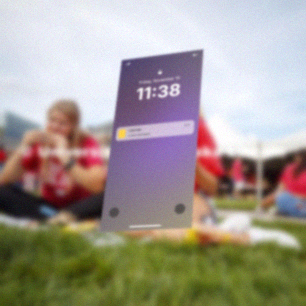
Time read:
11h38
